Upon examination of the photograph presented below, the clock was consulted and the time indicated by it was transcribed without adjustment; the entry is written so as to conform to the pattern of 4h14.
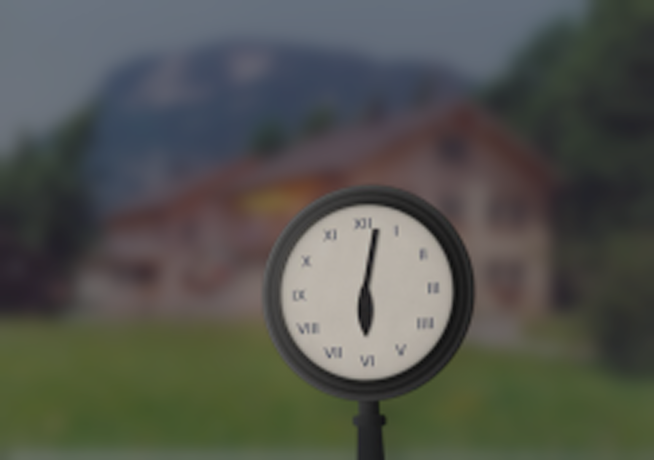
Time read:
6h02
